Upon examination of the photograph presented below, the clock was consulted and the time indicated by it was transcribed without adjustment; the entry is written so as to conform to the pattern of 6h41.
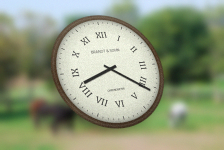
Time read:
8h21
